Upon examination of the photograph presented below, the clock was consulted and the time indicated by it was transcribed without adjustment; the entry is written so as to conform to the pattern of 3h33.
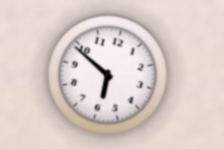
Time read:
5h49
